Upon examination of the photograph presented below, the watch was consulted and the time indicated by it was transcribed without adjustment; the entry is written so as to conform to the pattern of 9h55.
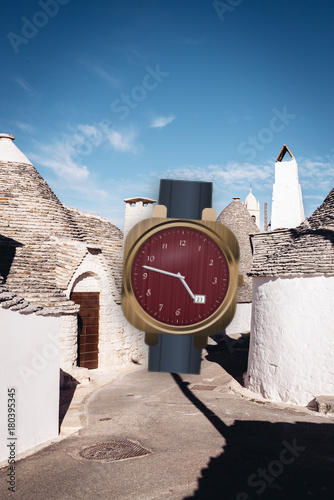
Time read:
4h47
